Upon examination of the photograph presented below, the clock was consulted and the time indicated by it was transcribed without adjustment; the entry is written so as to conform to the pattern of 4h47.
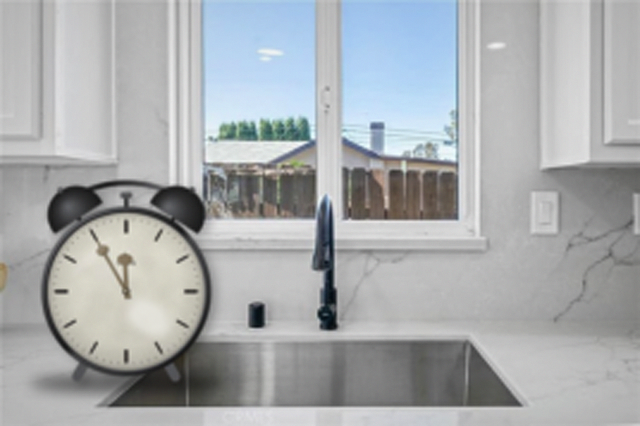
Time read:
11h55
